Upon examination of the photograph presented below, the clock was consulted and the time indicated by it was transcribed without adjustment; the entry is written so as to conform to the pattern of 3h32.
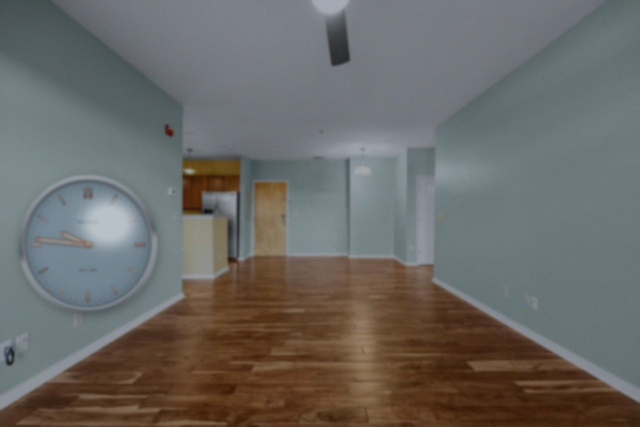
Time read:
9h46
